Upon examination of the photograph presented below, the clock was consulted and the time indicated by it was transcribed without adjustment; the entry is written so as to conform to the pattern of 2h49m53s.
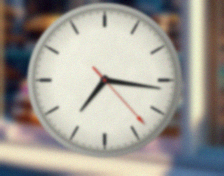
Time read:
7h16m23s
